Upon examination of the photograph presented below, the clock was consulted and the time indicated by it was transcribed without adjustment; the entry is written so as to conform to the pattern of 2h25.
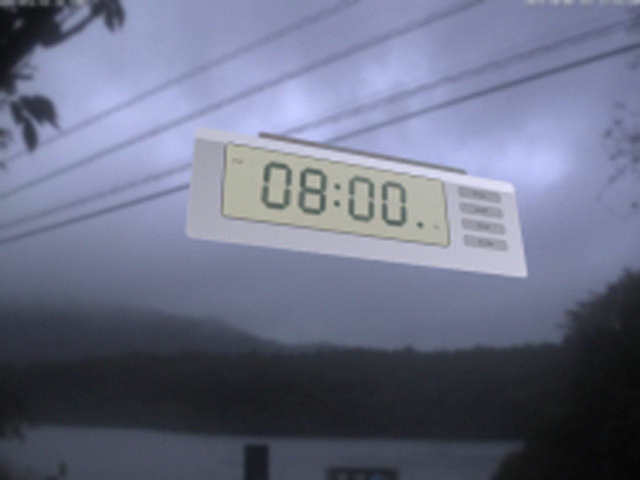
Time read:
8h00
